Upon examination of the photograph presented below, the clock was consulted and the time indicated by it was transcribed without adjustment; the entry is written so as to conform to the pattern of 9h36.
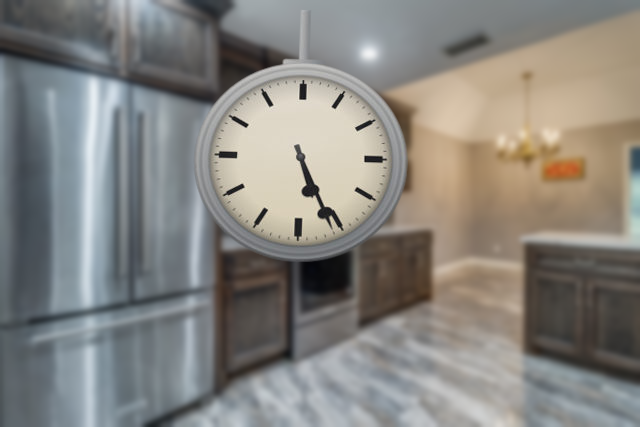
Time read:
5h26
